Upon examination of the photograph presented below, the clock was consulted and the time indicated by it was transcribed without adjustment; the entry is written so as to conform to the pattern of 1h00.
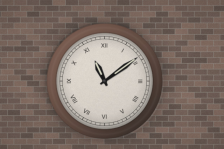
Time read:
11h09
